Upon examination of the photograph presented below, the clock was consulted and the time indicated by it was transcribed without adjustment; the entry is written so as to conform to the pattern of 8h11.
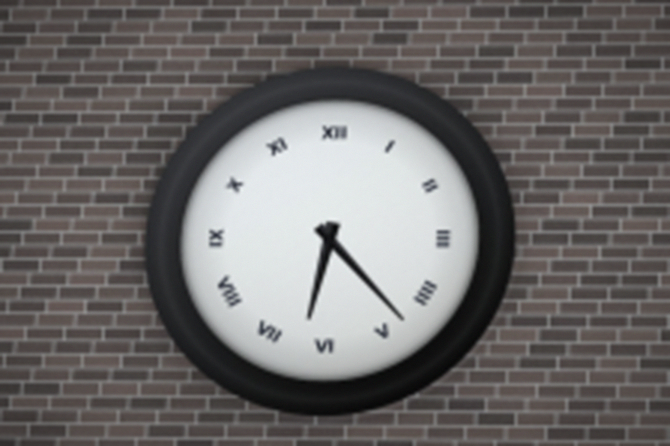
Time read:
6h23
